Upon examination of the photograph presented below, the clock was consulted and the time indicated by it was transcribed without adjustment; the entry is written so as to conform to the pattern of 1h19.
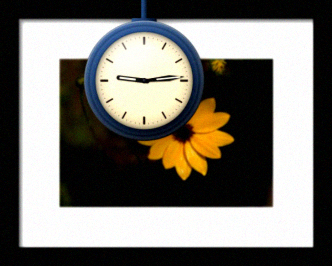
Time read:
9h14
